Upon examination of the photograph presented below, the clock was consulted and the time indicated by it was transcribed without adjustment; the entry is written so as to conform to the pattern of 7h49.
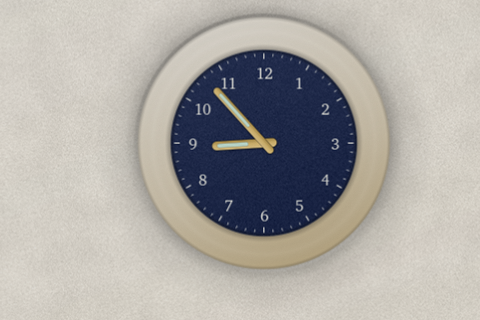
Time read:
8h53
